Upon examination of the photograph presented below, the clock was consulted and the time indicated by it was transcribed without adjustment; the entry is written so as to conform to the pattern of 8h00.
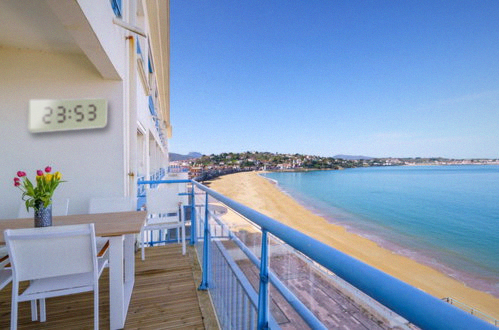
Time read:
23h53
